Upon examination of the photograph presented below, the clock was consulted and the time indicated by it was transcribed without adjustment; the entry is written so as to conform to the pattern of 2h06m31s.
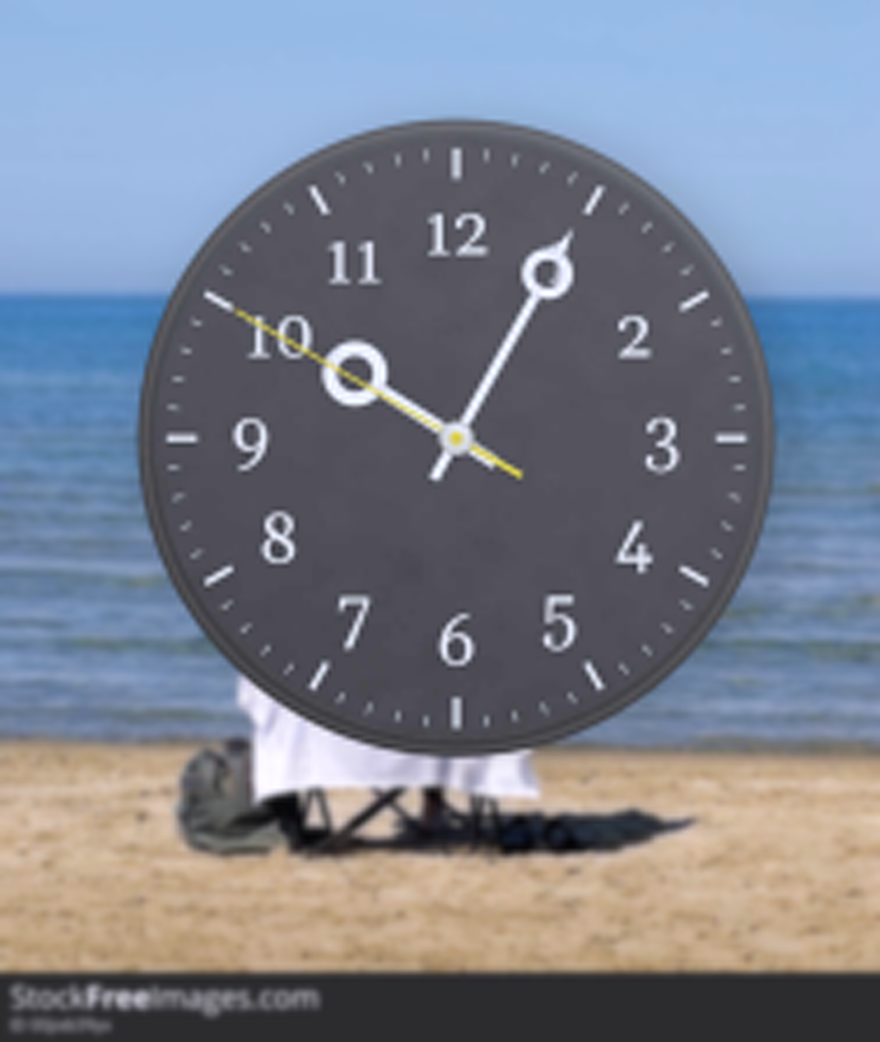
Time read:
10h04m50s
